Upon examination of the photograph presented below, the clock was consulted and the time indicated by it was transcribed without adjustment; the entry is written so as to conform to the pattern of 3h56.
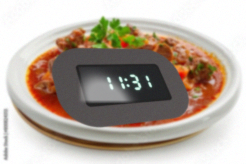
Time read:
11h31
